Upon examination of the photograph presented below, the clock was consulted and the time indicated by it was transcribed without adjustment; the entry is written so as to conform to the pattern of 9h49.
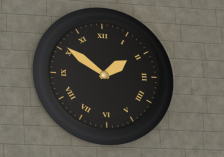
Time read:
1h51
